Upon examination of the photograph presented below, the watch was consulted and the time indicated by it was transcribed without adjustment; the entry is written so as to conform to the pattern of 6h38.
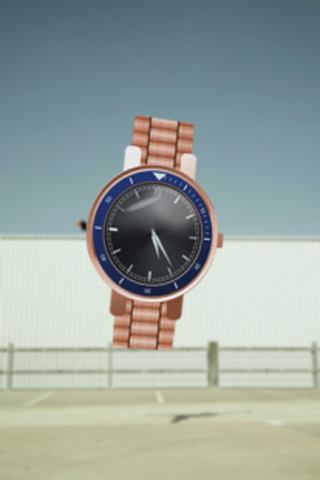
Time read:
5h24
